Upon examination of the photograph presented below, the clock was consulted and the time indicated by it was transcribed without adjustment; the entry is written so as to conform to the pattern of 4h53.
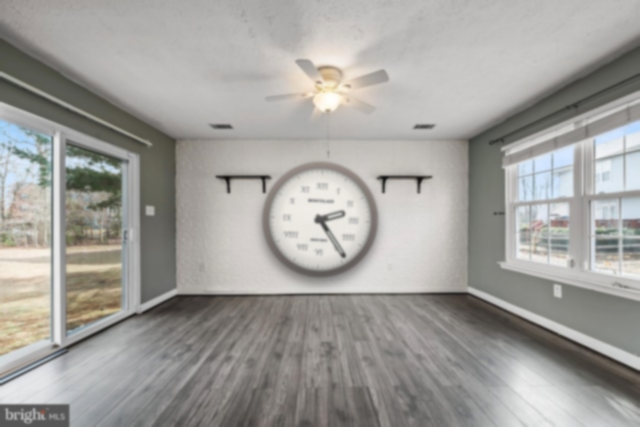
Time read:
2h24
